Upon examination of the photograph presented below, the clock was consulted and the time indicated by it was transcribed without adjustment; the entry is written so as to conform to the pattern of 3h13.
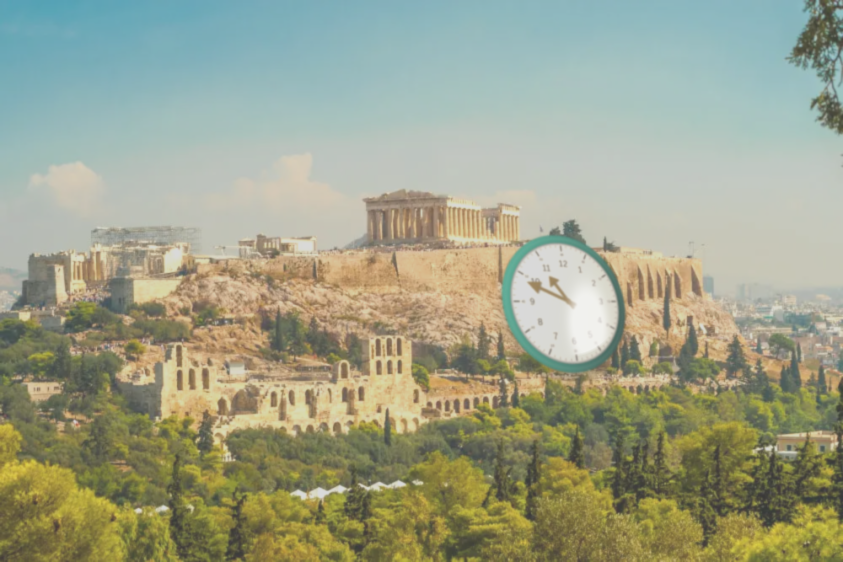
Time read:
10h49
